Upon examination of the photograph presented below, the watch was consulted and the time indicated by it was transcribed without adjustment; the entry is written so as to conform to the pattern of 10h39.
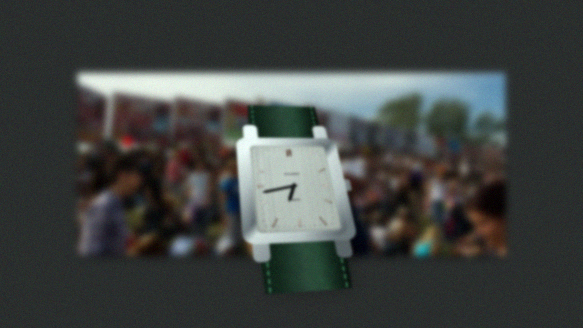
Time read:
6h43
